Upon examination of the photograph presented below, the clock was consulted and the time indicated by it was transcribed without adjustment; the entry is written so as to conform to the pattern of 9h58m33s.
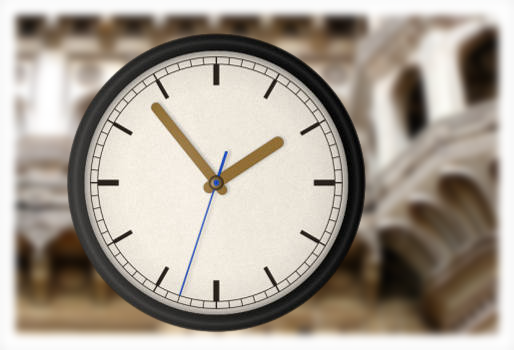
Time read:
1h53m33s
